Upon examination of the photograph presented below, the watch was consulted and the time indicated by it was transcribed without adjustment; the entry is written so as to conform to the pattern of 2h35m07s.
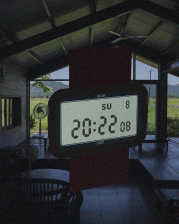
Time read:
20h22m08s
